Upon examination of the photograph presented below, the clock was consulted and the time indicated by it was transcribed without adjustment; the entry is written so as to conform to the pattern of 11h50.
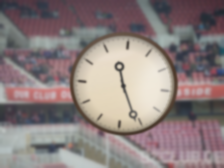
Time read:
11h26
